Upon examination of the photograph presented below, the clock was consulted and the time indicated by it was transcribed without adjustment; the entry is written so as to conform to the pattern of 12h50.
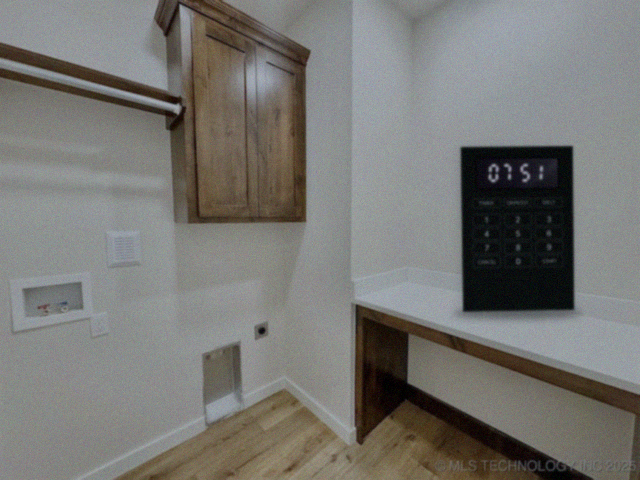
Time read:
7h51
